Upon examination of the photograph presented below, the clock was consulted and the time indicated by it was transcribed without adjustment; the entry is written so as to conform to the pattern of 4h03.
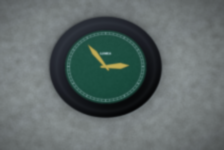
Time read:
2h54
